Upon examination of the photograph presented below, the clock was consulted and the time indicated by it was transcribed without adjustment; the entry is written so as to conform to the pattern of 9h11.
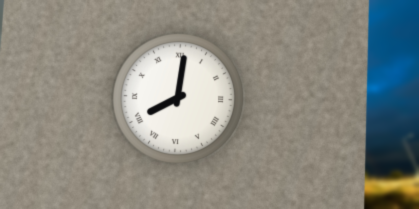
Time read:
8h01
